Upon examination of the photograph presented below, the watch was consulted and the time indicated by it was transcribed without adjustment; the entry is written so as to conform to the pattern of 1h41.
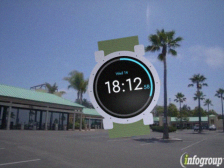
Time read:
18h12
